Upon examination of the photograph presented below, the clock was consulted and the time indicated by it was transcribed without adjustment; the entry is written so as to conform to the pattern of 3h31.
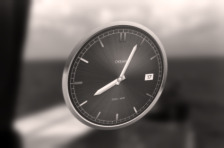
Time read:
8h04
